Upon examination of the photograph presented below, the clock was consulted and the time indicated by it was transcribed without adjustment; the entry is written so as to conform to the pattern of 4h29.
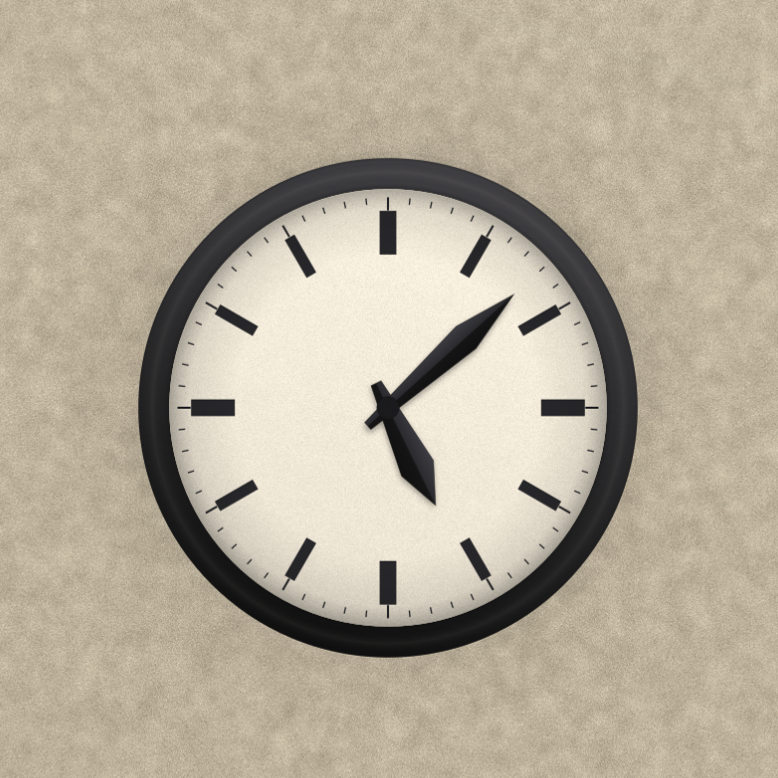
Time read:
5h08
